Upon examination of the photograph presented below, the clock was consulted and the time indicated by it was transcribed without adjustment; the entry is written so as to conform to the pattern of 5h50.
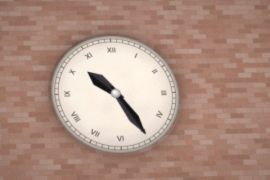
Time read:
10h25
